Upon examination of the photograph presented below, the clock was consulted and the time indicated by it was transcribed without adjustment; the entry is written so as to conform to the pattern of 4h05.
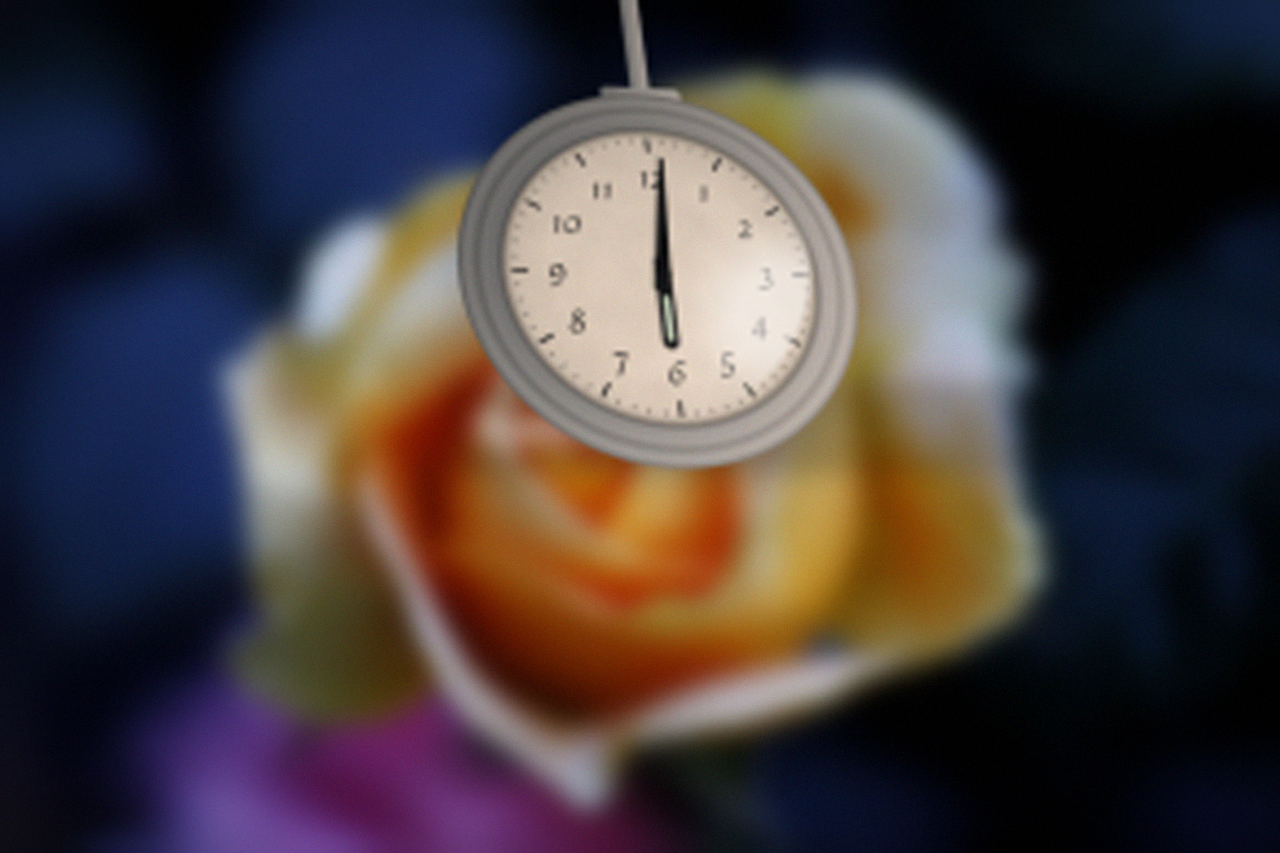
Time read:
6h01
